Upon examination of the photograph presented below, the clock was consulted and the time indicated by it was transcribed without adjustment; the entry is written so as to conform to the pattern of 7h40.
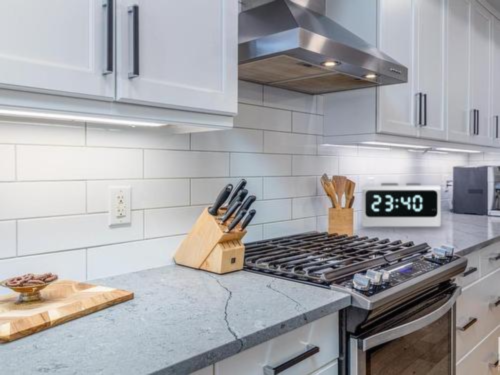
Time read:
23h40
